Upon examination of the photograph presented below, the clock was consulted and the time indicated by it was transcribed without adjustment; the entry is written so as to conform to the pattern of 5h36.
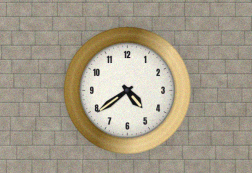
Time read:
4h39
